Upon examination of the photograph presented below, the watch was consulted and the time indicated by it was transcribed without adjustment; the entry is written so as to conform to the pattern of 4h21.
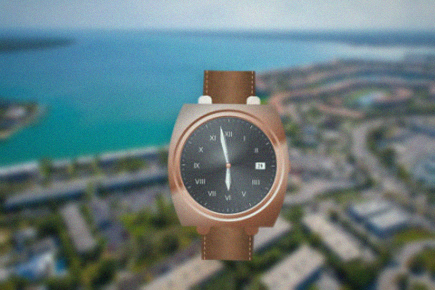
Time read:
5h58
